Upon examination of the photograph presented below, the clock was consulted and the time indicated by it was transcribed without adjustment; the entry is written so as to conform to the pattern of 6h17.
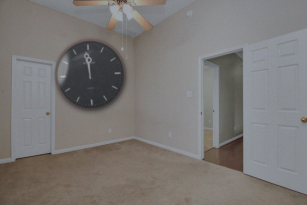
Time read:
11h59
